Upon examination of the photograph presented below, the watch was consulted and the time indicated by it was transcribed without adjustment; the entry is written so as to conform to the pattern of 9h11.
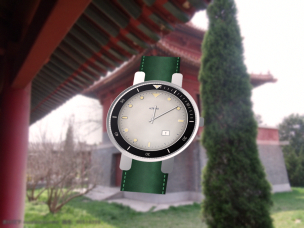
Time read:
12h09
